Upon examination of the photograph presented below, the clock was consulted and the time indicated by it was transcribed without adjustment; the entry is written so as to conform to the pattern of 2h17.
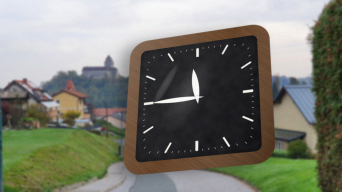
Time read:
11h45
